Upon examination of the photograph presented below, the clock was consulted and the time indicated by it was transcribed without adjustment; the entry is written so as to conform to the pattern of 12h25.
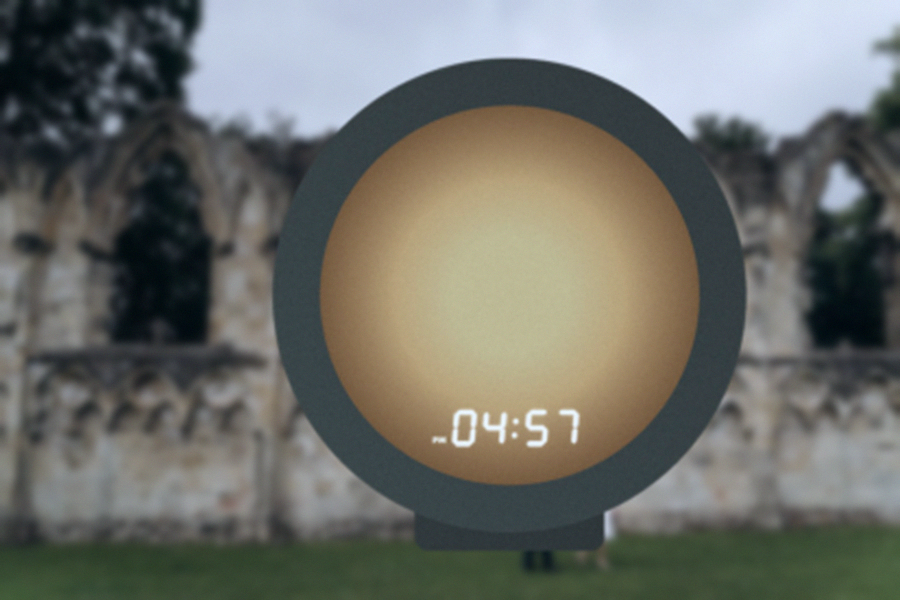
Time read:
4h57
